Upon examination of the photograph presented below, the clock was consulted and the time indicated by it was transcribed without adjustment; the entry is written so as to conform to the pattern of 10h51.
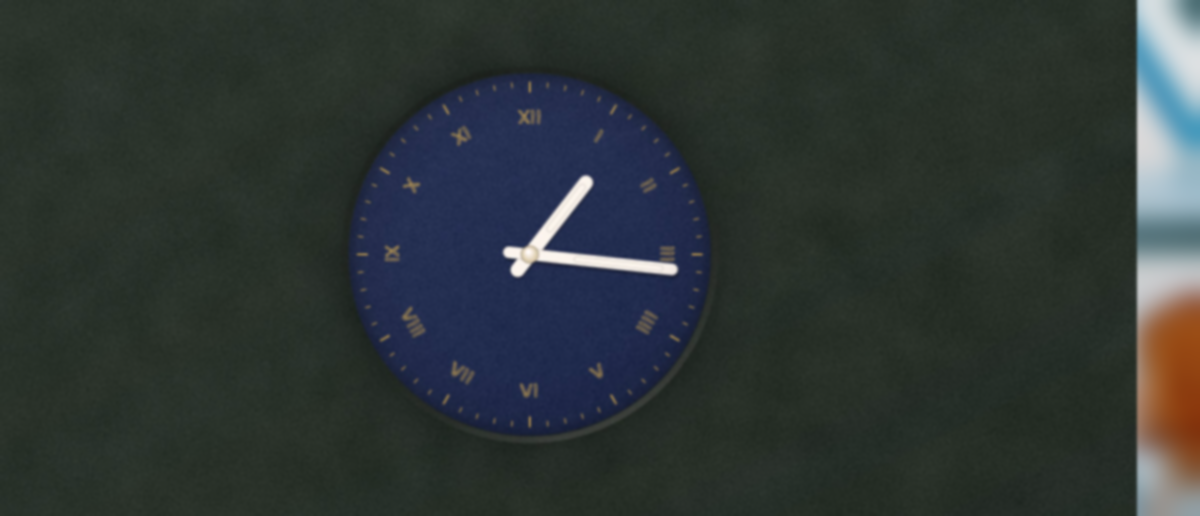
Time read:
1h16
